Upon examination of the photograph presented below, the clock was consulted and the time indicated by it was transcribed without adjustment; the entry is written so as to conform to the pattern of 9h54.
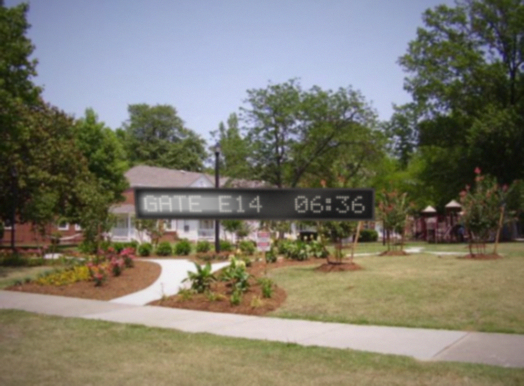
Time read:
6h36
